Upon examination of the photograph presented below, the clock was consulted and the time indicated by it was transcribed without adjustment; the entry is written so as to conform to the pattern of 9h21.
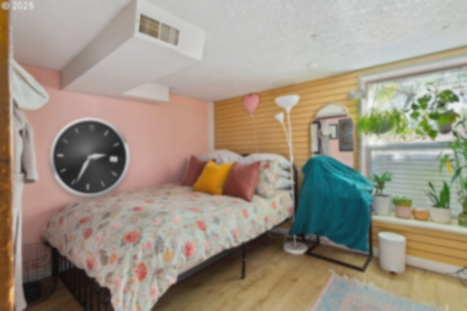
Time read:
2h34
